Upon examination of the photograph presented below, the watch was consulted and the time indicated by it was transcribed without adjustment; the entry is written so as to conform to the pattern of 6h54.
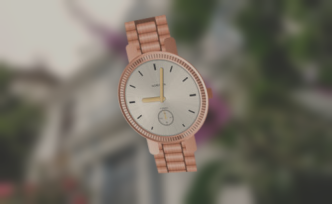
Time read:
9h02
